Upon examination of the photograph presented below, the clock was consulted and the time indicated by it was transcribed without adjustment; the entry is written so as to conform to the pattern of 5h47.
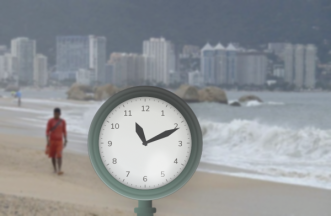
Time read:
11h11
